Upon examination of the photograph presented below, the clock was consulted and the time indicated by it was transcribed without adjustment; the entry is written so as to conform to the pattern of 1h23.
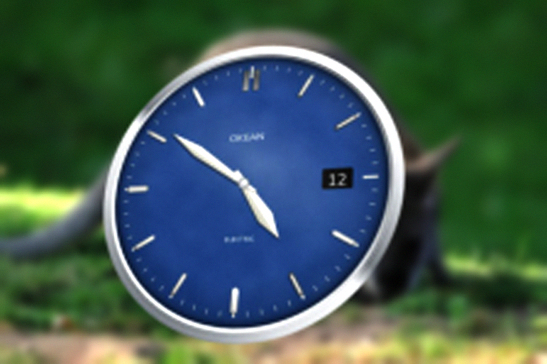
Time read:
4h51
